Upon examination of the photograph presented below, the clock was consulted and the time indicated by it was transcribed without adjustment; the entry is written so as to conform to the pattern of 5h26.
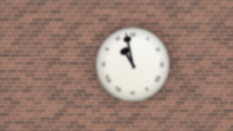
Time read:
10h58
